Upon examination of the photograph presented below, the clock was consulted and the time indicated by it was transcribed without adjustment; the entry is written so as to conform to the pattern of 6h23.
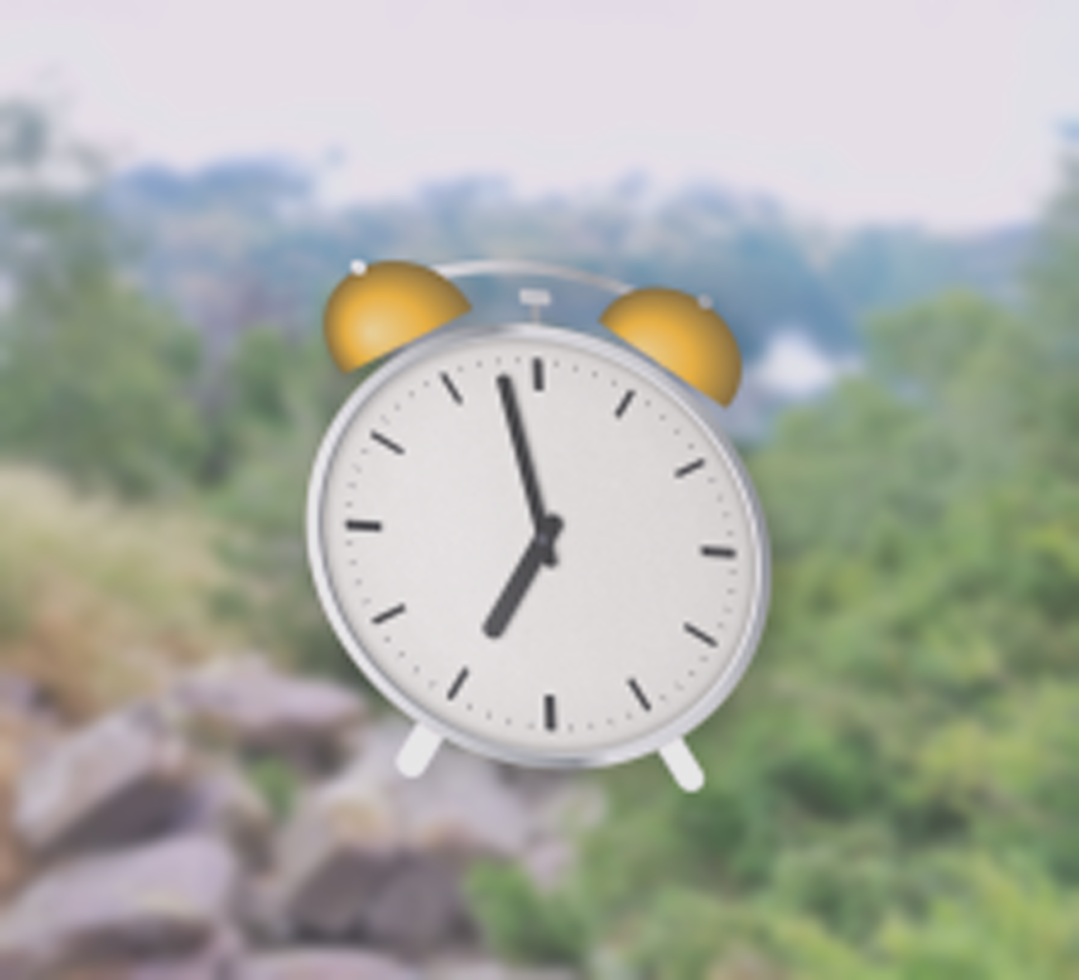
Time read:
6h58
